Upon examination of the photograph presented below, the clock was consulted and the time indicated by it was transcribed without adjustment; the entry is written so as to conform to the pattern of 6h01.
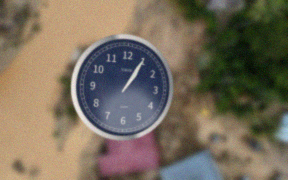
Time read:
1h05
